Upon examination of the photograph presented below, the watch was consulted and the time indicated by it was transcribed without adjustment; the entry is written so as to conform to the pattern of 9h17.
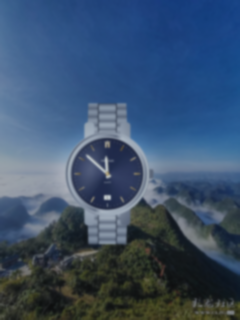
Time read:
11h52
